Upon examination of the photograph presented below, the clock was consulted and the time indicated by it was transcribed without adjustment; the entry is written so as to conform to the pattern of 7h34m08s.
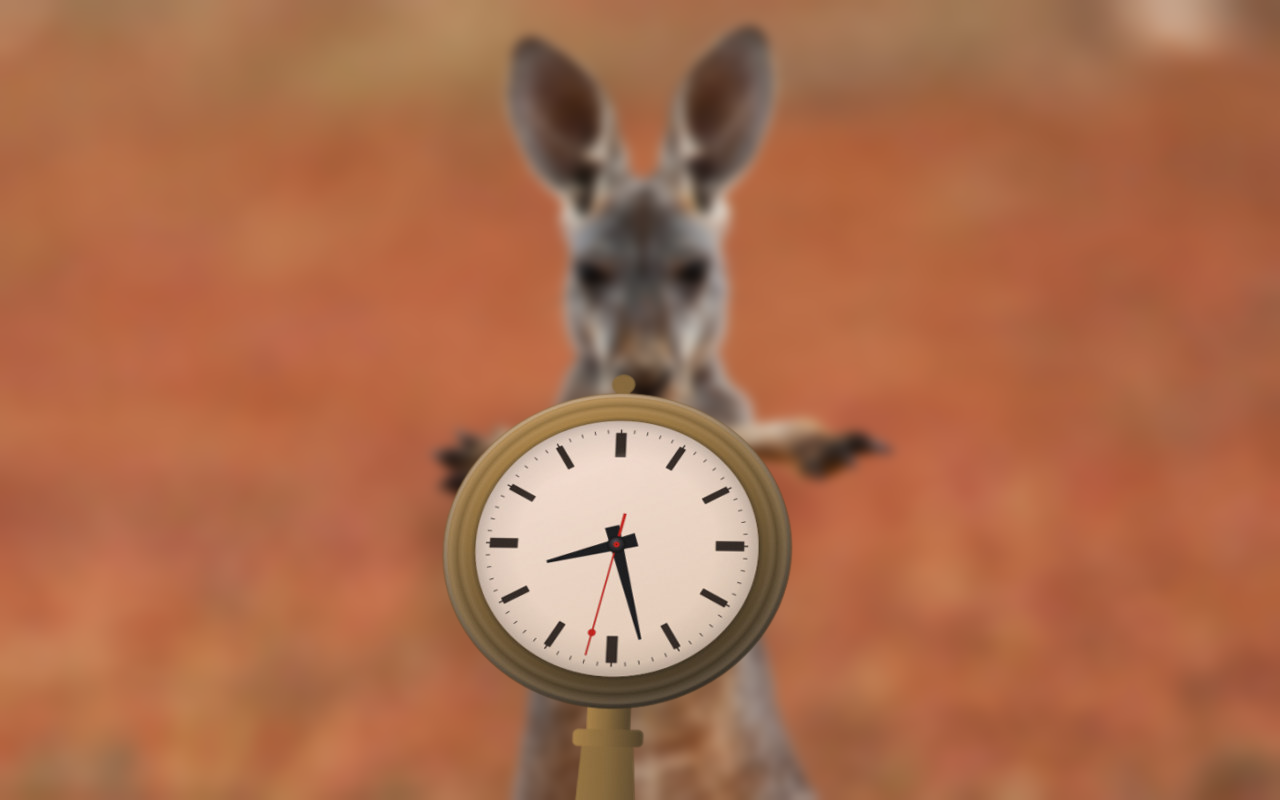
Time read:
8h27m32s
